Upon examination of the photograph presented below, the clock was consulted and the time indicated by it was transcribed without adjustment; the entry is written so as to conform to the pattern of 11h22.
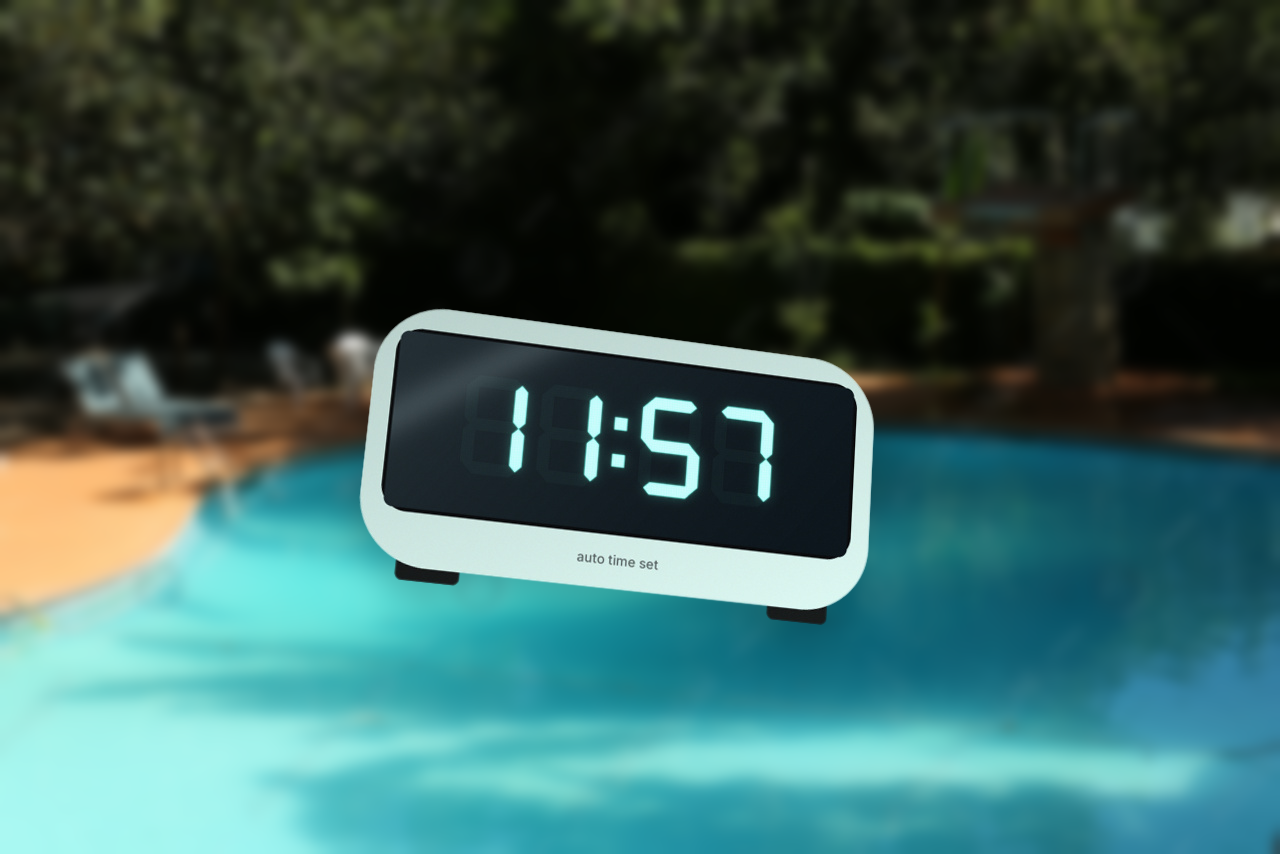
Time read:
11h57
